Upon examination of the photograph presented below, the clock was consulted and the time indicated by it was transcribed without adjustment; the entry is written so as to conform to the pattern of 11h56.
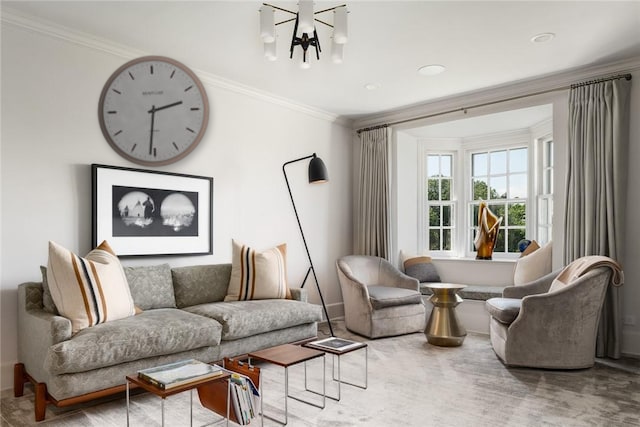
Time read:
2h31
